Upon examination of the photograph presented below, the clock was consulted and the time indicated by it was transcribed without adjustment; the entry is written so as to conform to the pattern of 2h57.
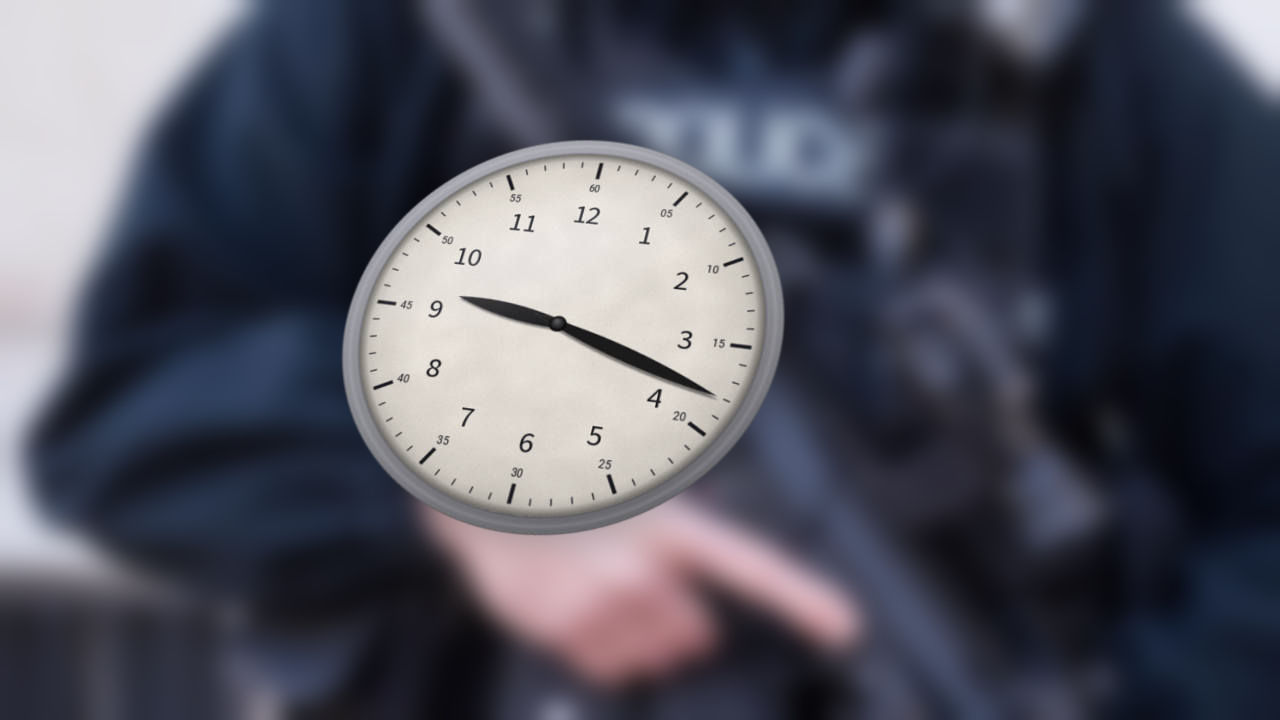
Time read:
9h18
